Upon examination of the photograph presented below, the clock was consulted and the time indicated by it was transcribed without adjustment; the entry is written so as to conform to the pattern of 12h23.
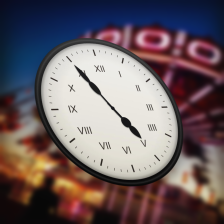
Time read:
4h55
